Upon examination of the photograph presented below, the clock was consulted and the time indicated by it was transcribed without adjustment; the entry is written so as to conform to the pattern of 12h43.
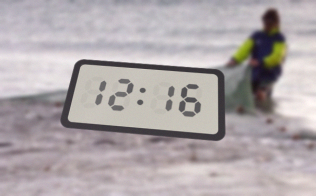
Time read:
12h16
